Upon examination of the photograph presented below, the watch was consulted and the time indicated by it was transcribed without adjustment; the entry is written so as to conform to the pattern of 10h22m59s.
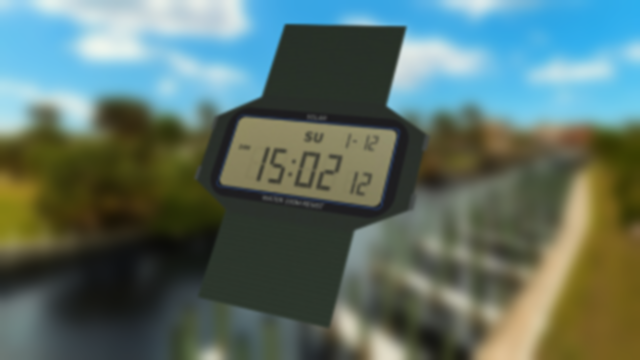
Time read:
15h02m12s
